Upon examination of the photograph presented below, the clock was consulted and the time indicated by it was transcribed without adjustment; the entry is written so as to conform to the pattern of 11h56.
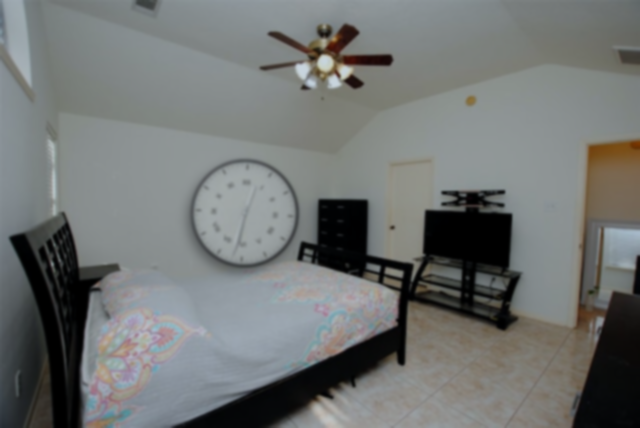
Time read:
12h32
